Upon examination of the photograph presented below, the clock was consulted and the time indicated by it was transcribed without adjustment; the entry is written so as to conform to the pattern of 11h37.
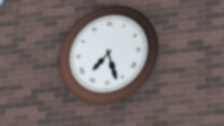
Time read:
7h27
